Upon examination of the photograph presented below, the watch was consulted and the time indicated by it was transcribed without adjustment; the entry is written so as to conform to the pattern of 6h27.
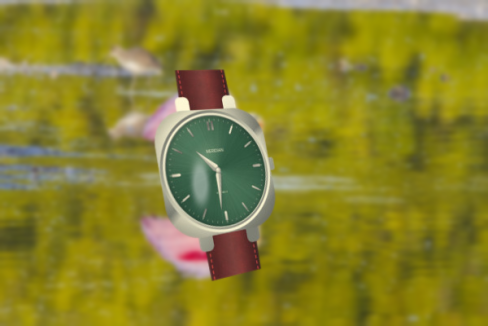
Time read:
10h31
